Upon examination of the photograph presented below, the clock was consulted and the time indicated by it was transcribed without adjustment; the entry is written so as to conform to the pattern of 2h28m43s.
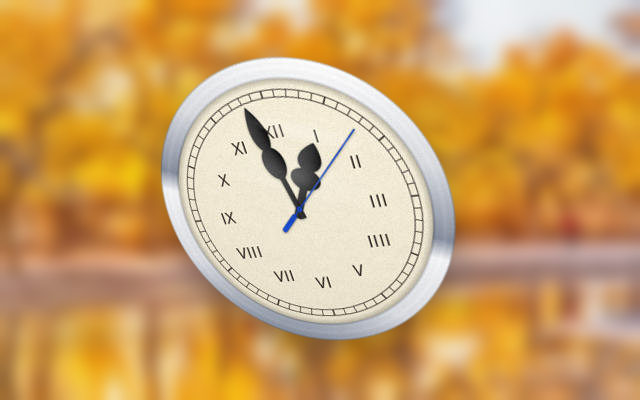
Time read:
12h58m08s
